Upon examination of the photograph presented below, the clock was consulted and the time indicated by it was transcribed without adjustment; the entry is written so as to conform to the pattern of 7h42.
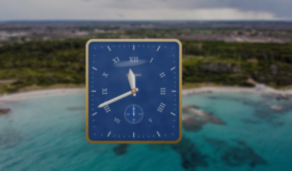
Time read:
11h41
